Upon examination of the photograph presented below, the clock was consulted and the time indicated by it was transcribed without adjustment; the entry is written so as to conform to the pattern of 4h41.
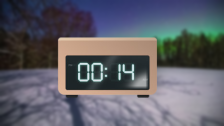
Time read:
0h14
